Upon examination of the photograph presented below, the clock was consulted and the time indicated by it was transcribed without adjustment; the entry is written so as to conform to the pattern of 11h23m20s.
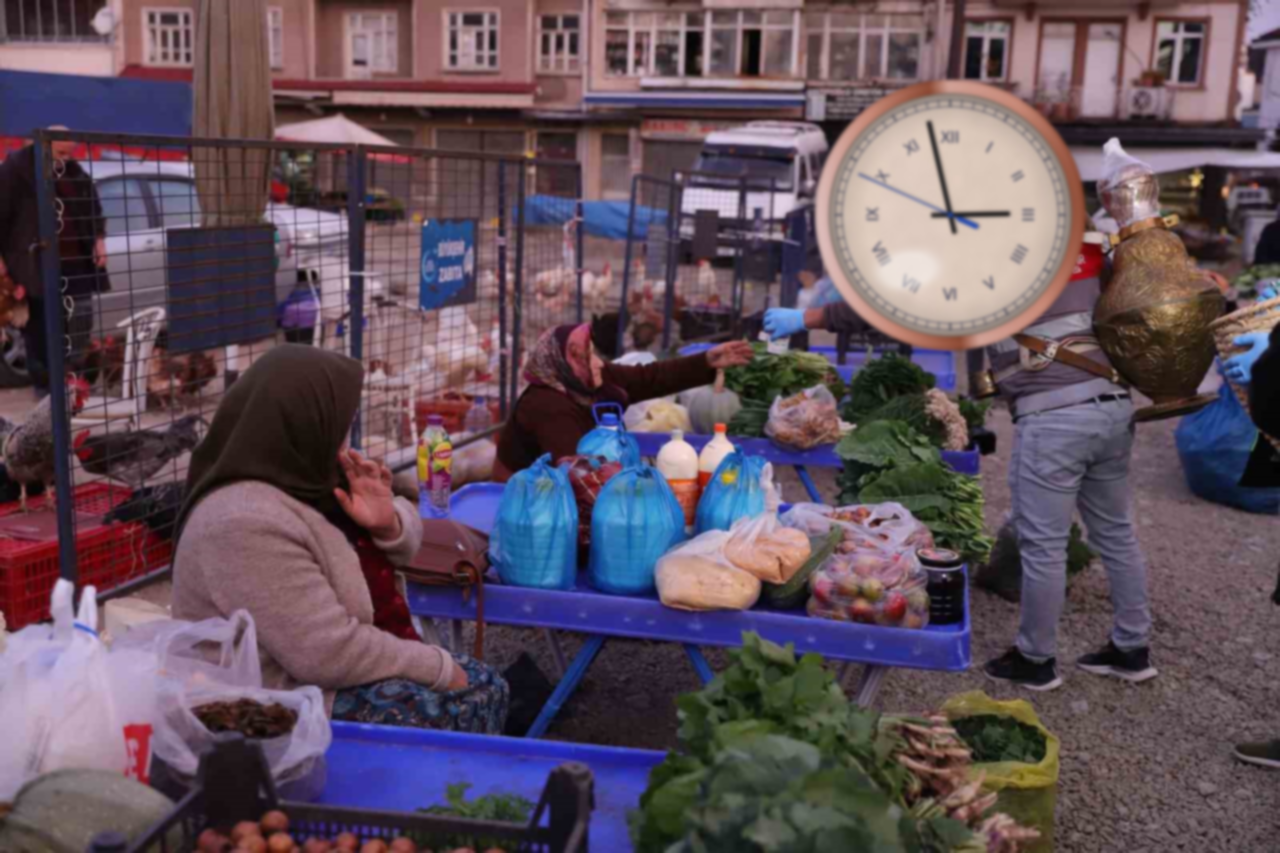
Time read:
2h57m49s
